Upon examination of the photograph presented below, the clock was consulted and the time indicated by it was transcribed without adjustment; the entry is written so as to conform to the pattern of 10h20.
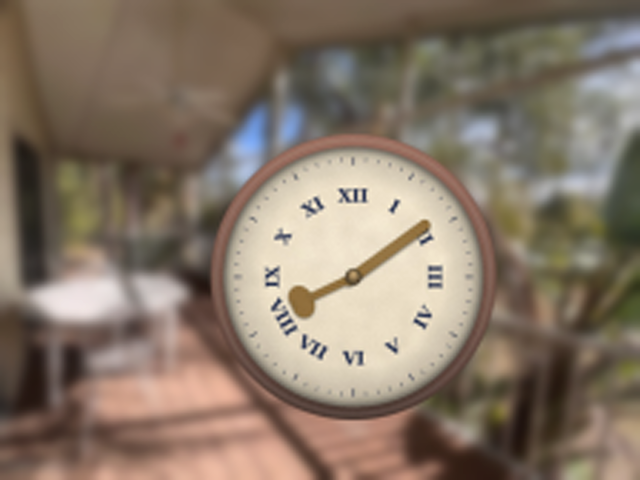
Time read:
8h09
